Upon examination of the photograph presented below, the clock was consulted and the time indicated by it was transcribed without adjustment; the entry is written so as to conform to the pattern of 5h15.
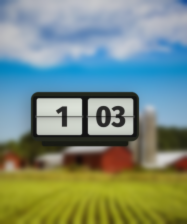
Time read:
1h03
